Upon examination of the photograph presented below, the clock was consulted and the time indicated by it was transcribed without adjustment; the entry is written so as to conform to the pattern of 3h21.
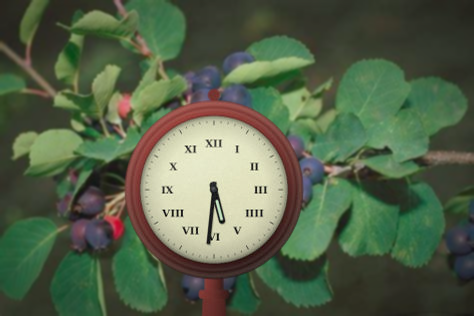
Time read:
5h31
